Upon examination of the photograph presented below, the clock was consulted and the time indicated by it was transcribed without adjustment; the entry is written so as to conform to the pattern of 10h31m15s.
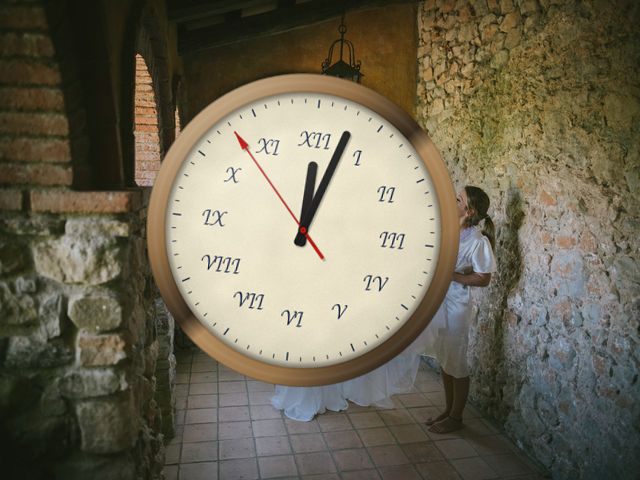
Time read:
12h02m53s
